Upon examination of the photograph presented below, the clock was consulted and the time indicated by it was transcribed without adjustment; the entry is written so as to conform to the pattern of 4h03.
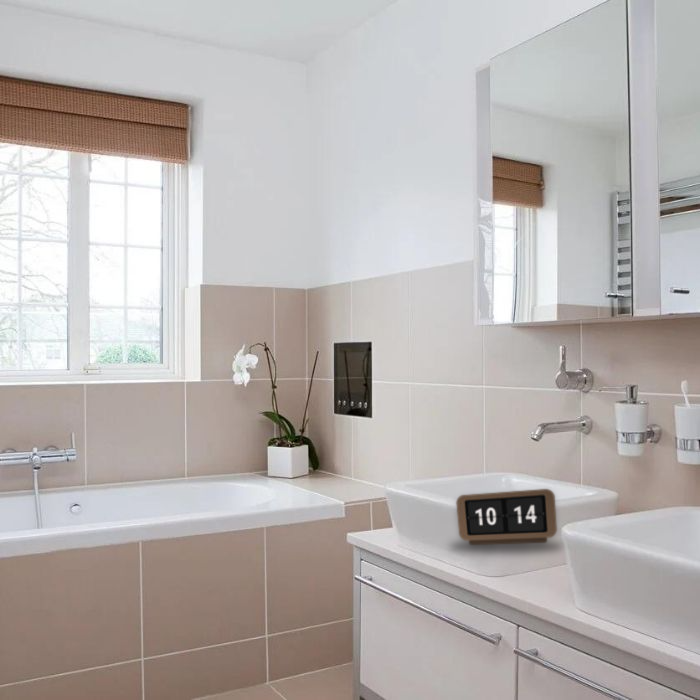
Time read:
10h14
